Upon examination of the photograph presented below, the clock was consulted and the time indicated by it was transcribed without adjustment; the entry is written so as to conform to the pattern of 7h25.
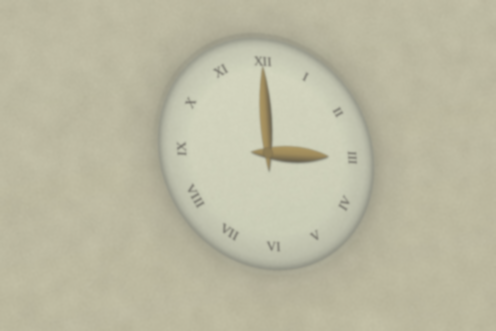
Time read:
3h00
